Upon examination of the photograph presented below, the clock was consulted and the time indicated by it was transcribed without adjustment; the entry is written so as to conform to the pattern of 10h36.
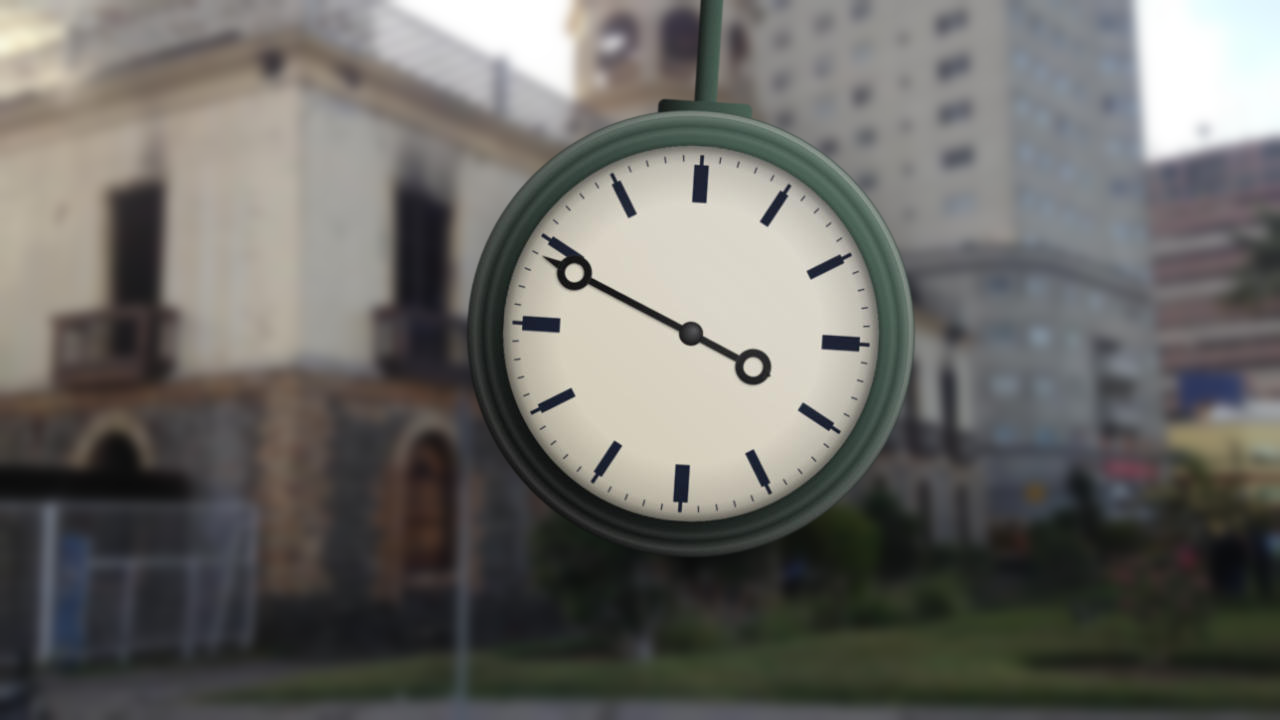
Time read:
3h49
